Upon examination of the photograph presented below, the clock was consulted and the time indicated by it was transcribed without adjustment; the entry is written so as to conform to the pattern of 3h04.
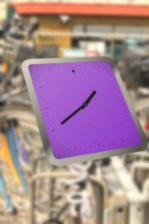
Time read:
1h40
